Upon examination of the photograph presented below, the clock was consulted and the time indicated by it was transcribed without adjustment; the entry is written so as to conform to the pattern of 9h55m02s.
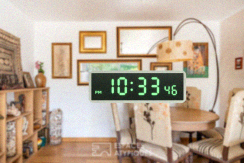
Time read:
10h33m46s
